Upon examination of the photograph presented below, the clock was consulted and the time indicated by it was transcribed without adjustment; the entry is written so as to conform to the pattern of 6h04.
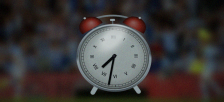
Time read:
7h32
